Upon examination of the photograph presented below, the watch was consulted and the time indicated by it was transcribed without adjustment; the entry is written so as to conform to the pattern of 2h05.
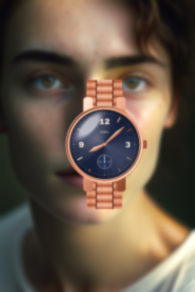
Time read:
8h08
